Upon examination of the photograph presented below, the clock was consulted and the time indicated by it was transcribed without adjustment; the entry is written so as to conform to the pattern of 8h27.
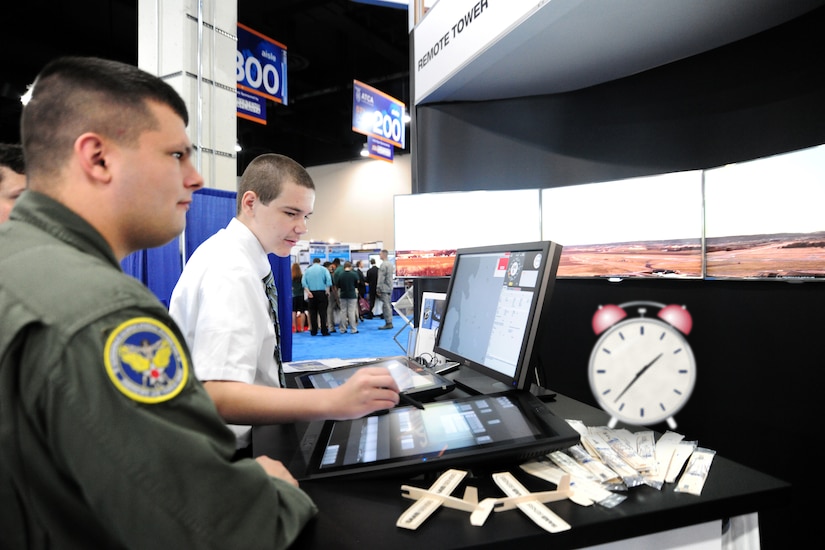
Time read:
1h37
